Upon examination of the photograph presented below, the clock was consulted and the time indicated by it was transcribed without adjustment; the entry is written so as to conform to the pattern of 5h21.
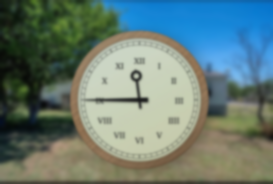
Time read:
11h45
